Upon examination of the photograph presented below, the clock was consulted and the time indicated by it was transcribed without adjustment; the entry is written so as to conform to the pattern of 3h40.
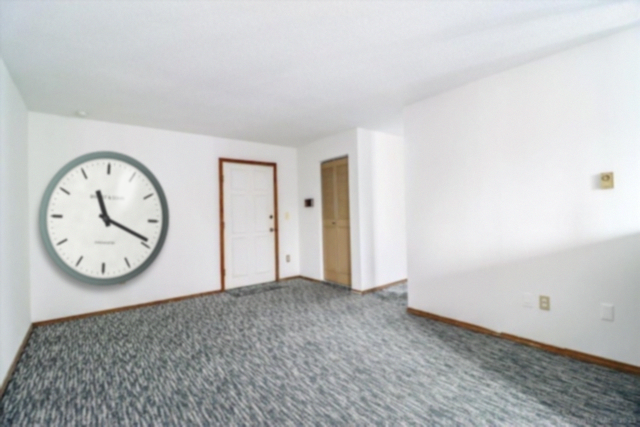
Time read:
11h19
